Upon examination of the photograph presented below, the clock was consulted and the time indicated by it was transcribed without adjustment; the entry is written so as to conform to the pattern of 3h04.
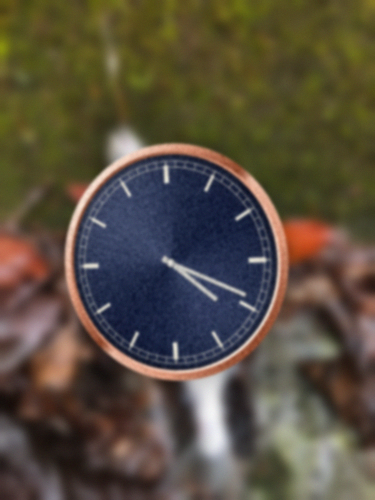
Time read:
4h19
